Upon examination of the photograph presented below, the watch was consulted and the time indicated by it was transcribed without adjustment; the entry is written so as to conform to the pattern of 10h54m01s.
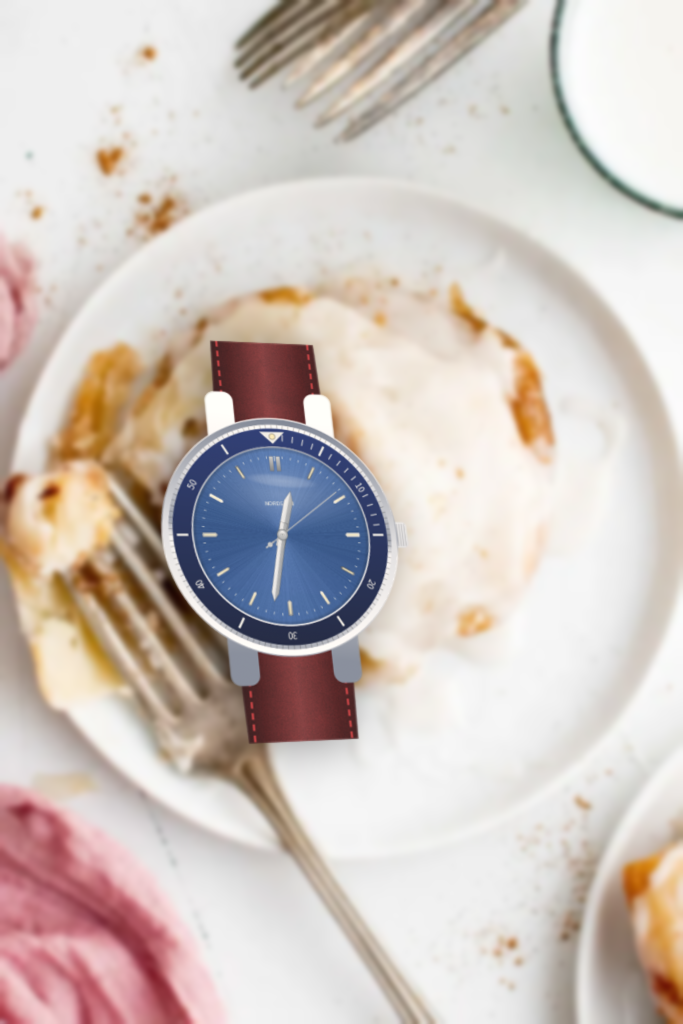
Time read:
12h32m09s
